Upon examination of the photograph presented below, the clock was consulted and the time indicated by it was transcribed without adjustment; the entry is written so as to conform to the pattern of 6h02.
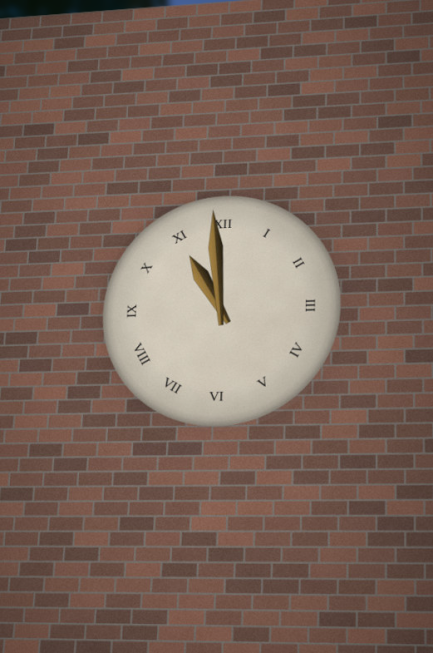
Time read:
10h59
